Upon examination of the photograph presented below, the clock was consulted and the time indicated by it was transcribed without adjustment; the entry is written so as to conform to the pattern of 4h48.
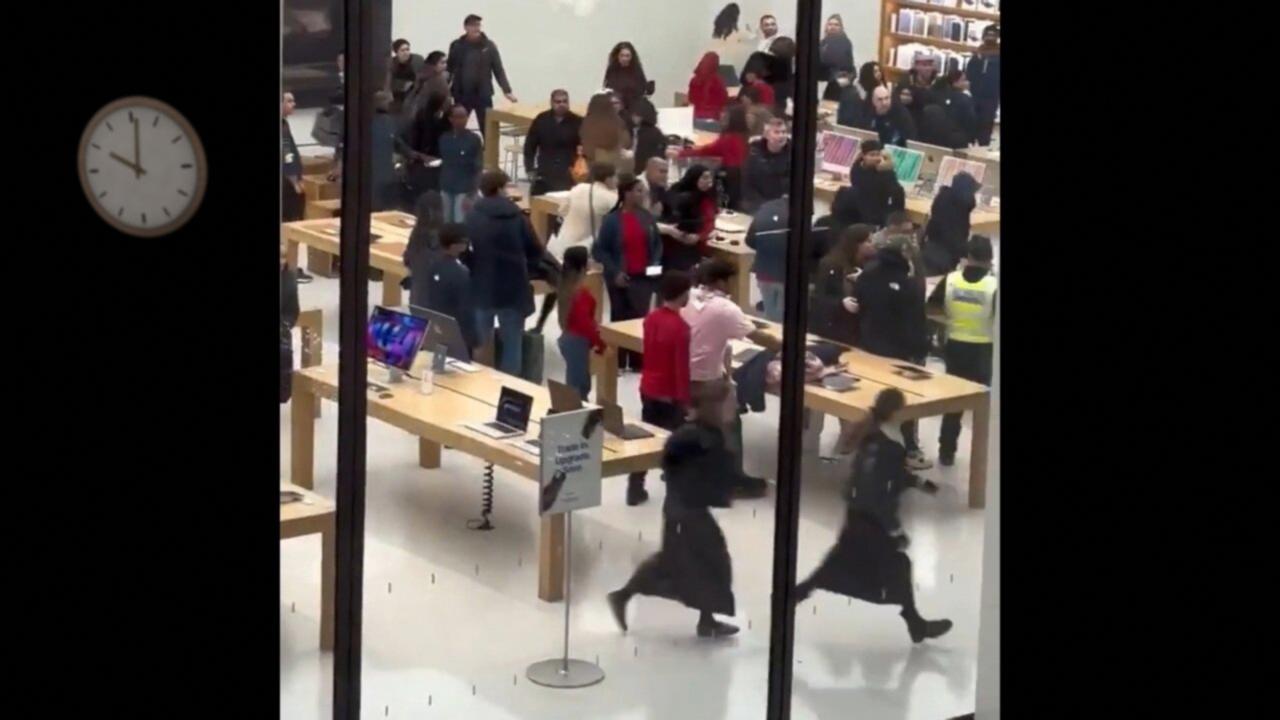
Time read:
10h01
